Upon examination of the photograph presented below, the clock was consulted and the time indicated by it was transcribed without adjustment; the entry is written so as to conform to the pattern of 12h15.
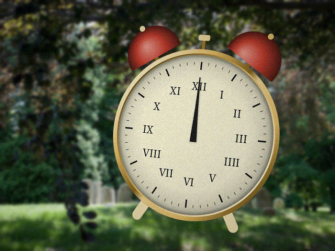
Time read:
12h00
